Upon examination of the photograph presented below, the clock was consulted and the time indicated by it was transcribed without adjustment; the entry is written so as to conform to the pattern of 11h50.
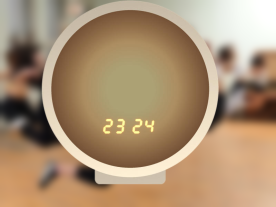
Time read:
23h24
